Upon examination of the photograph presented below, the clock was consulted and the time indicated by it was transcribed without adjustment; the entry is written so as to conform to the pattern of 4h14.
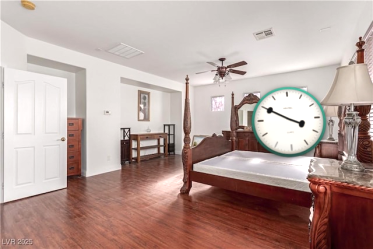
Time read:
3h50
